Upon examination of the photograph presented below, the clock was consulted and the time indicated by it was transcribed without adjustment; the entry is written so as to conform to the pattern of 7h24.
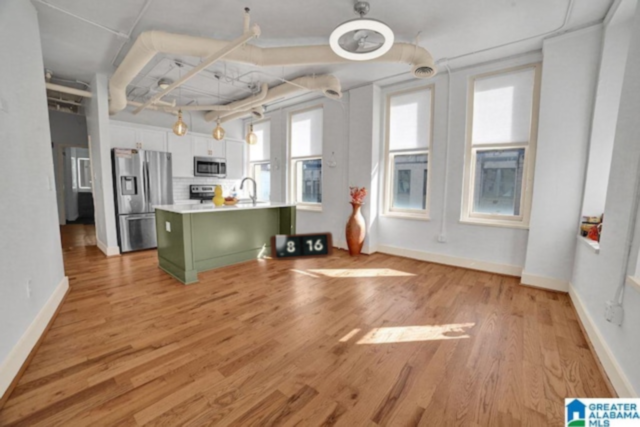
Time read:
8h16
